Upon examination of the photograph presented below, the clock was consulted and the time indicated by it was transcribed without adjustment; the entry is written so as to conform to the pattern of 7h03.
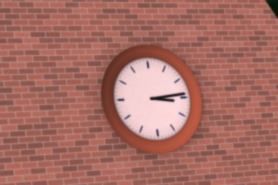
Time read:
3h14
